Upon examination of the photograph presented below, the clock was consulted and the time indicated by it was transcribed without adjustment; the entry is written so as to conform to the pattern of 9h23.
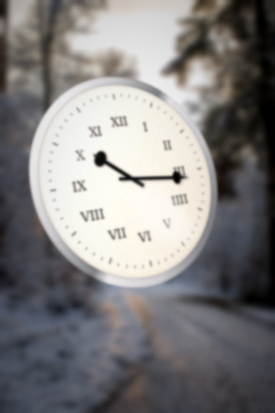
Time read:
10h16
